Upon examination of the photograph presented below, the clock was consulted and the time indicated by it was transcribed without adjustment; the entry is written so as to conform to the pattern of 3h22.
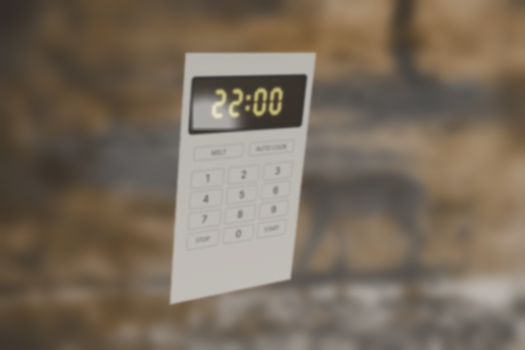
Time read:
22h00
